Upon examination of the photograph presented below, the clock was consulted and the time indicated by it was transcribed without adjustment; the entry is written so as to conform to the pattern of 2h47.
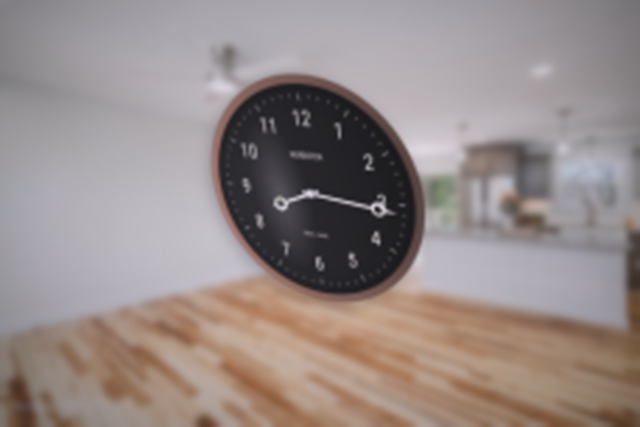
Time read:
8h16
